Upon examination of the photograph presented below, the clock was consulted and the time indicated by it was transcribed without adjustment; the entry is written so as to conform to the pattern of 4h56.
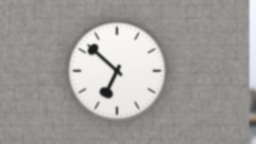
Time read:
6h52
